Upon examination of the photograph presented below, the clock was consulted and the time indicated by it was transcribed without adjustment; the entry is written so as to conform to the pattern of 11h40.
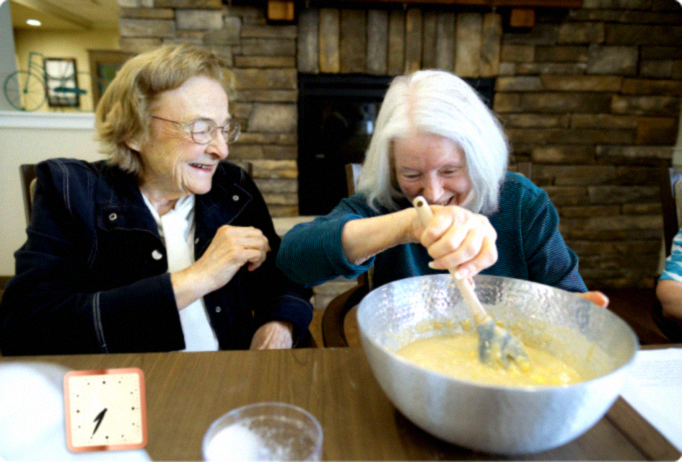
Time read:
7h35
